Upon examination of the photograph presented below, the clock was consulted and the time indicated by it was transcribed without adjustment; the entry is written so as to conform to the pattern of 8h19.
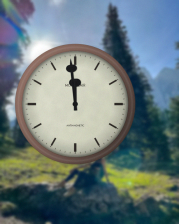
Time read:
11h59
